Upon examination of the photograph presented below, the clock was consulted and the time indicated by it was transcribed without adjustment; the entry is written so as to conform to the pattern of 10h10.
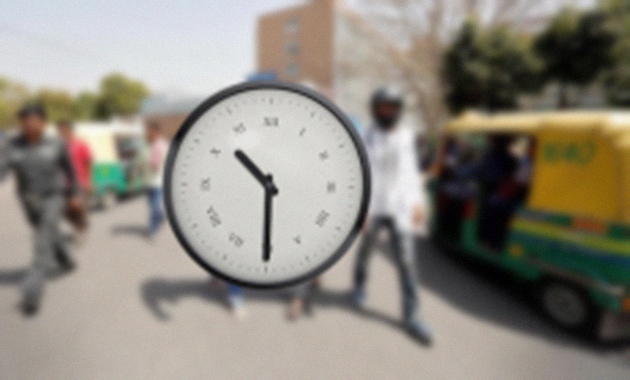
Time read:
10h30
